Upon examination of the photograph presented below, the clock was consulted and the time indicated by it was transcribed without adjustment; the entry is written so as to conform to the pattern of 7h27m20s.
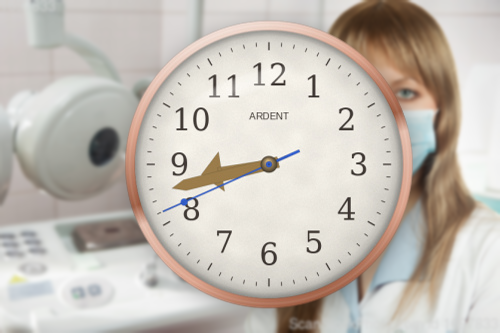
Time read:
8h42m41s
